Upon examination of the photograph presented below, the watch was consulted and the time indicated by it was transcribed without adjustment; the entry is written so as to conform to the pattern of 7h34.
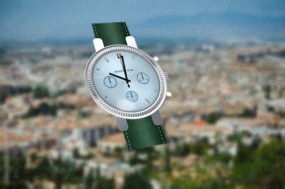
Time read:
10h01
